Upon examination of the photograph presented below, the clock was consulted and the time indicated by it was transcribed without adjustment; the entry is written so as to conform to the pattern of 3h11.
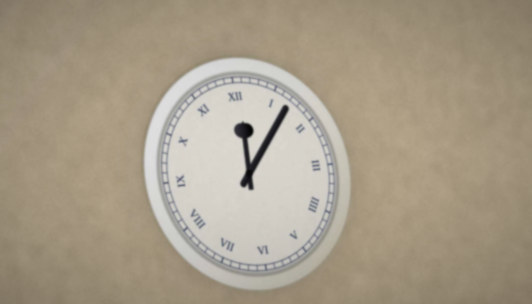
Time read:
12h07
